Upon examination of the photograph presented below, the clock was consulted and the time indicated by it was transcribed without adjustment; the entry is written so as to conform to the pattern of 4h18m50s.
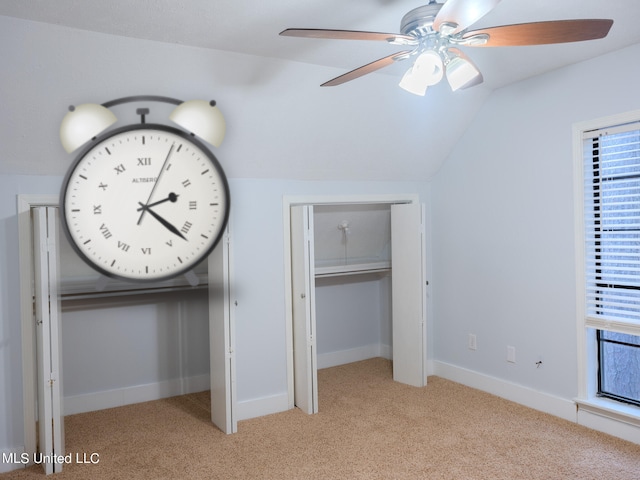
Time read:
2h22m04s
